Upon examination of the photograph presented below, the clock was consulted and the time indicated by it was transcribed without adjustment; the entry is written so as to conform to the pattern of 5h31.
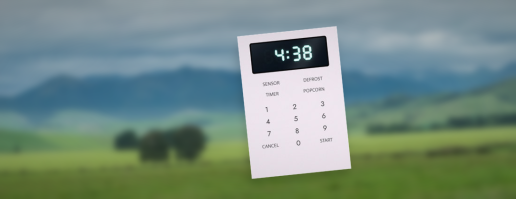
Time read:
4h38
